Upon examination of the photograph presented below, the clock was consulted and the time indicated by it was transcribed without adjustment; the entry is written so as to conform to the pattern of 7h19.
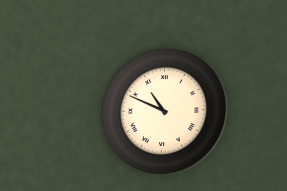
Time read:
10h49
